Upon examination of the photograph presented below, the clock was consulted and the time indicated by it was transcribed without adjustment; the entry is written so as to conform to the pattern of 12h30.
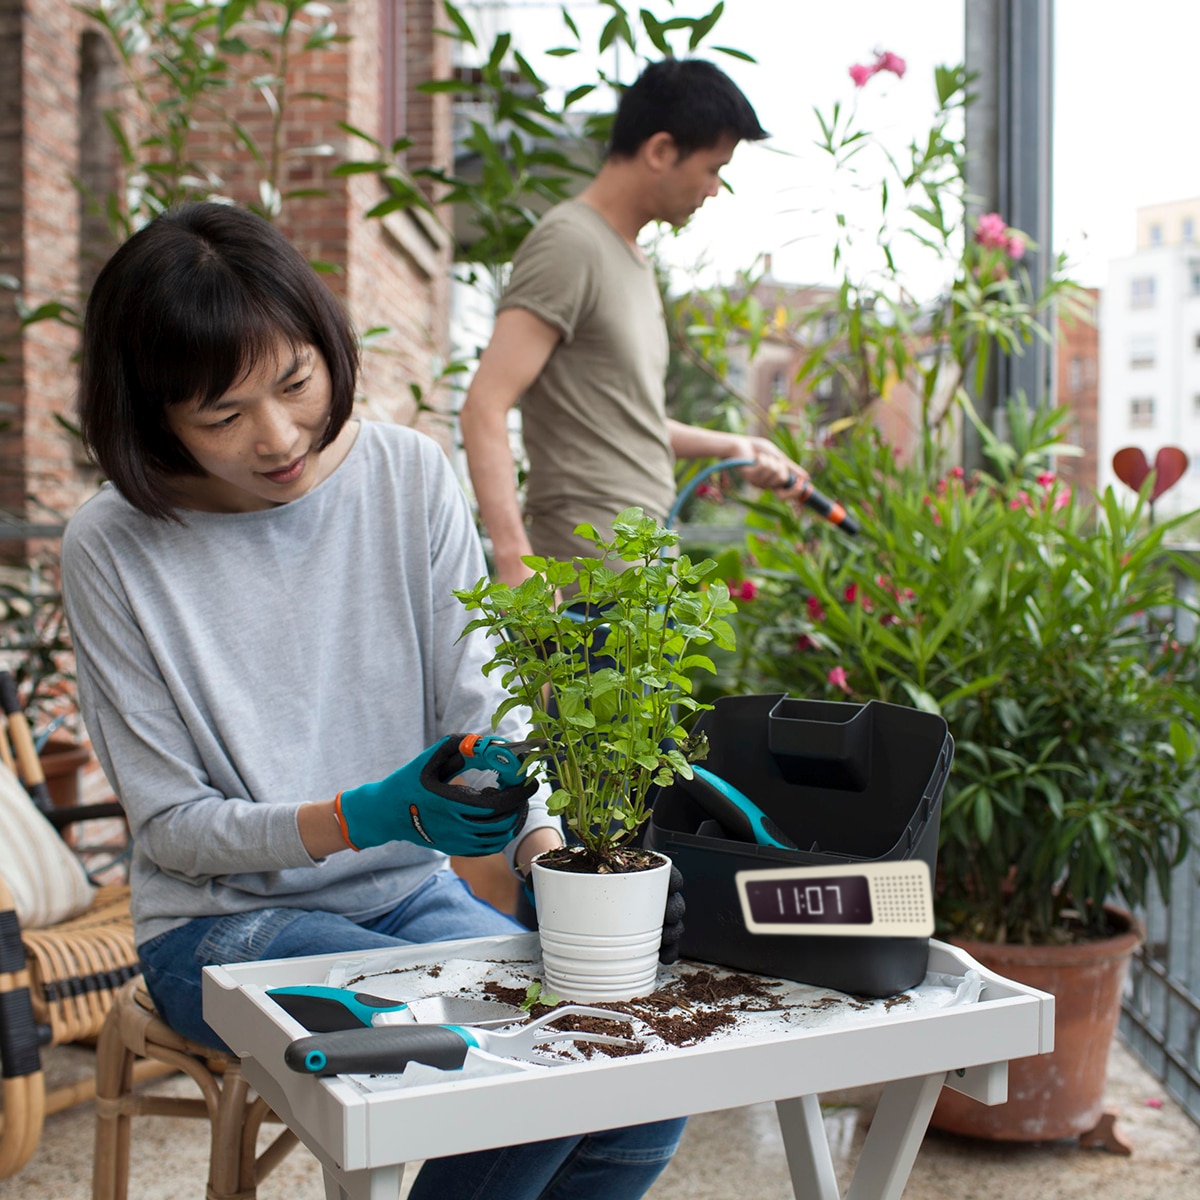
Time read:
11h07
